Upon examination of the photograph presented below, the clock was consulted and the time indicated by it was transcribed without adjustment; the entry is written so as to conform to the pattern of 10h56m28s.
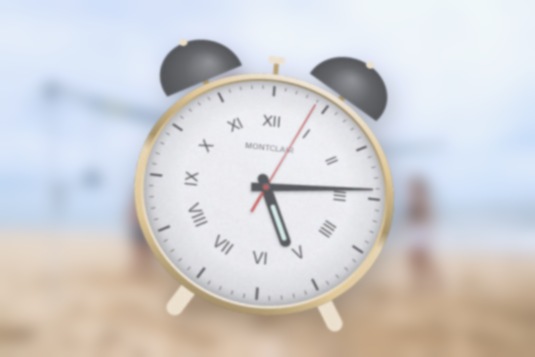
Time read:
5h14m04s
